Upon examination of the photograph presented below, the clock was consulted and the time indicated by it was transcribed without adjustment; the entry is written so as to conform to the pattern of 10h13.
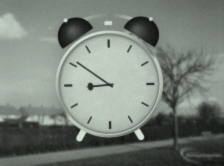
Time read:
8h51
